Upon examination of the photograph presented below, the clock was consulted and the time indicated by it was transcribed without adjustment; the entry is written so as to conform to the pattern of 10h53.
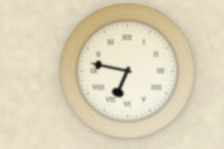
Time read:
6h47
